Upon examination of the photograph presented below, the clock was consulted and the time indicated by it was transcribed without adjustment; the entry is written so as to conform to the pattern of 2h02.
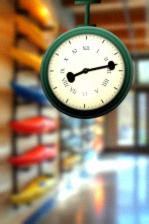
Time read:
8h13
